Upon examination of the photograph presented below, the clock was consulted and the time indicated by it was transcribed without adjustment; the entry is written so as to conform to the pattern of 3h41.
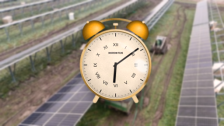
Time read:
6h09
